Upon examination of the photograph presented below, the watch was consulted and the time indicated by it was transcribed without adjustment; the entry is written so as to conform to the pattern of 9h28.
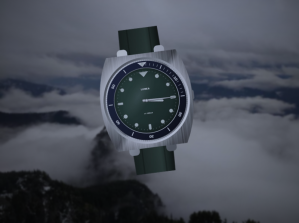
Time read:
3h15
